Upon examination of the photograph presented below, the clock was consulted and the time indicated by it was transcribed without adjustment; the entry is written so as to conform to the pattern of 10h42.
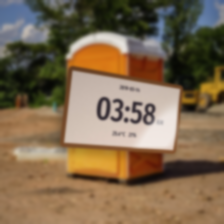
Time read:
3h58
